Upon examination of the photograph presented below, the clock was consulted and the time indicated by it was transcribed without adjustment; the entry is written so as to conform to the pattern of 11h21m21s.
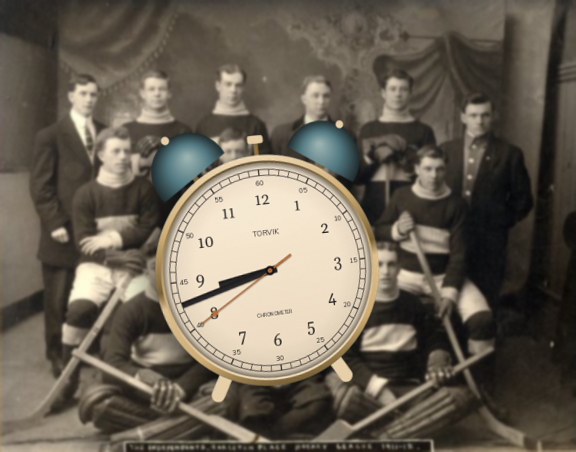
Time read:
8h42m40s
